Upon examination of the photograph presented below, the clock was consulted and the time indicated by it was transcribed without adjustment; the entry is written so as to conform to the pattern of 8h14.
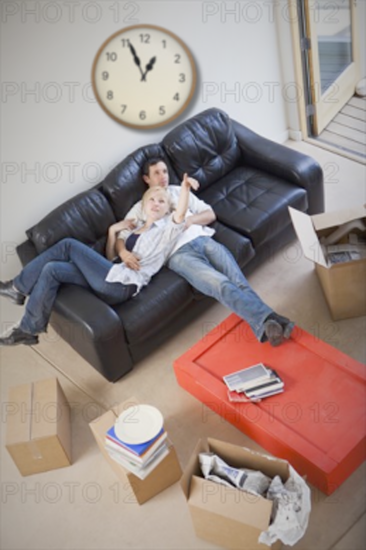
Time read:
12h56
